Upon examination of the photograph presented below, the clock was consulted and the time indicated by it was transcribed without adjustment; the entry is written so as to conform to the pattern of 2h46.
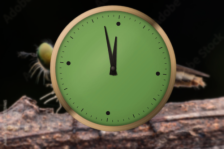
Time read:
11h57
